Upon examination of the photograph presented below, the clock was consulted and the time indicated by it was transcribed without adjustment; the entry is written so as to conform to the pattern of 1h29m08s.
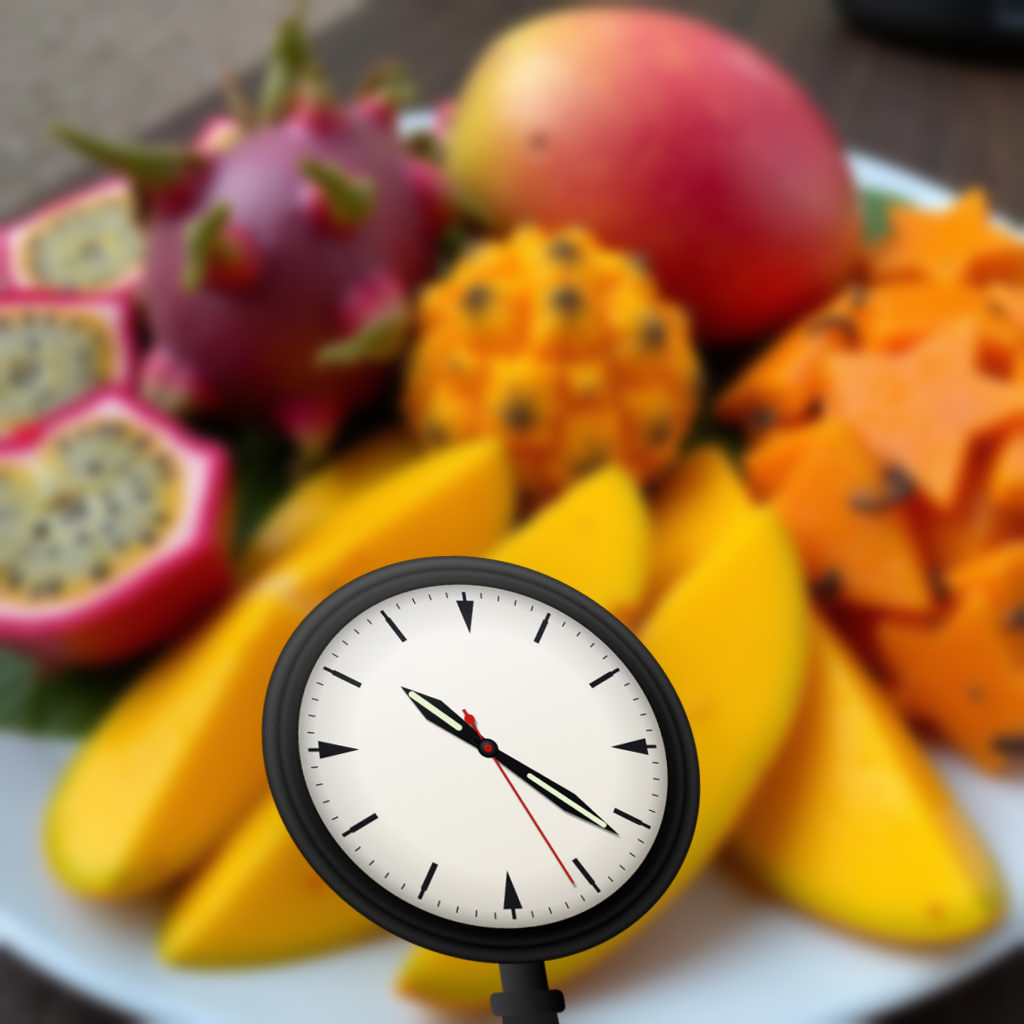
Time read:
10h21m26s
